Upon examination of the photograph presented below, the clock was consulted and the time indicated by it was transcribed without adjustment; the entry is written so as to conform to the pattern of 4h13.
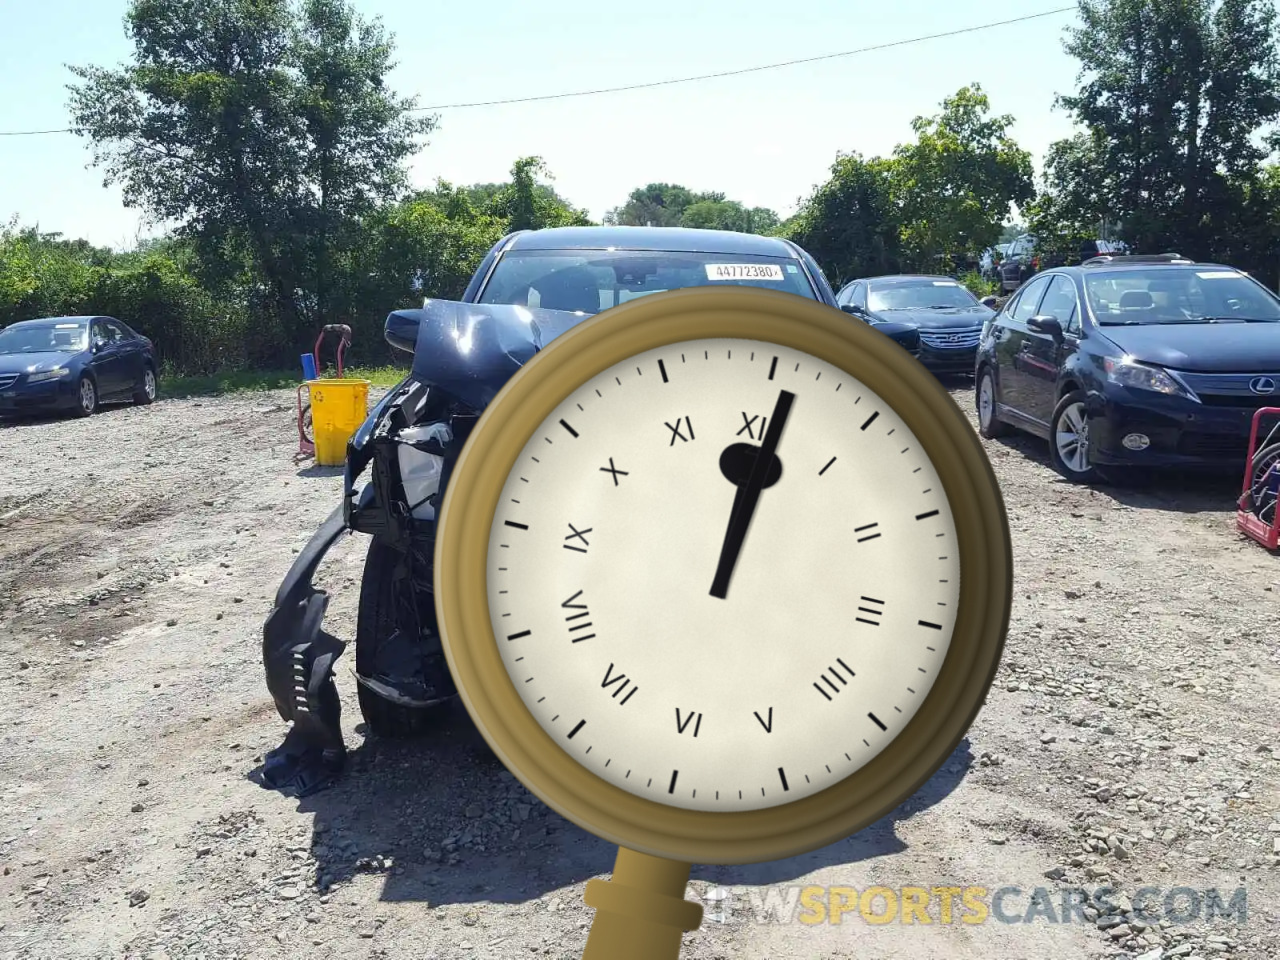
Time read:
12h01
